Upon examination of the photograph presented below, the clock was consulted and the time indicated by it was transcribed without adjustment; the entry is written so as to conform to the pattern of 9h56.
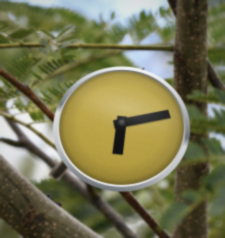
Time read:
6h13
